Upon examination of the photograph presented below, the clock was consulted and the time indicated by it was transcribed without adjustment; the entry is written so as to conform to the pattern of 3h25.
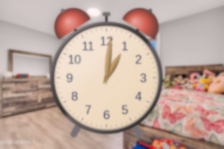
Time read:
1h01
